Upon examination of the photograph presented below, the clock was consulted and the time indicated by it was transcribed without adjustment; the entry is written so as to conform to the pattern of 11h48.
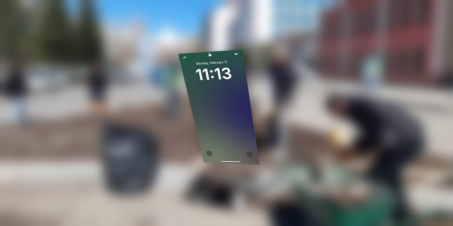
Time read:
11h13
